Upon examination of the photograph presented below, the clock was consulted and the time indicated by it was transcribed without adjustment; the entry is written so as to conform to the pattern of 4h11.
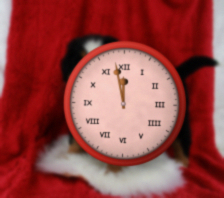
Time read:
11h58
